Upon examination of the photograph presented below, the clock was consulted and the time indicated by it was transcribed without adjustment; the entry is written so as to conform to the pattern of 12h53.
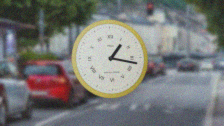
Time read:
1h17
